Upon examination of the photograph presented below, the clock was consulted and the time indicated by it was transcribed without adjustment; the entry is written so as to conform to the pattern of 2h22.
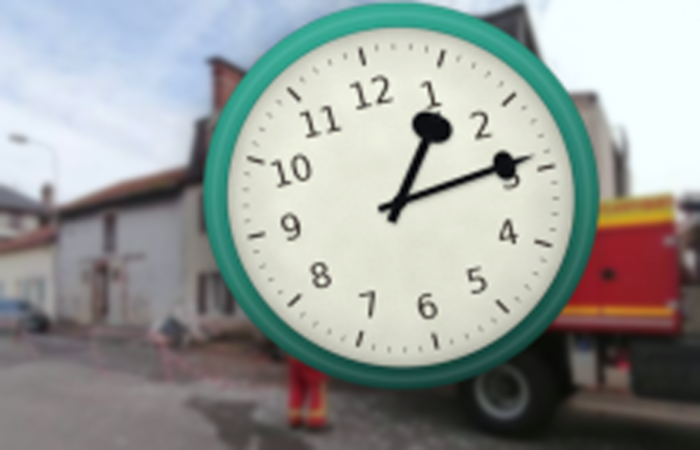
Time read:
1h14
